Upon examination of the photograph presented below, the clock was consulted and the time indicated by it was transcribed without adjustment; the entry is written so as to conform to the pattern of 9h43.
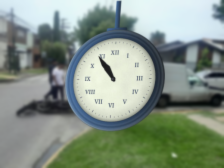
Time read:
10h54
